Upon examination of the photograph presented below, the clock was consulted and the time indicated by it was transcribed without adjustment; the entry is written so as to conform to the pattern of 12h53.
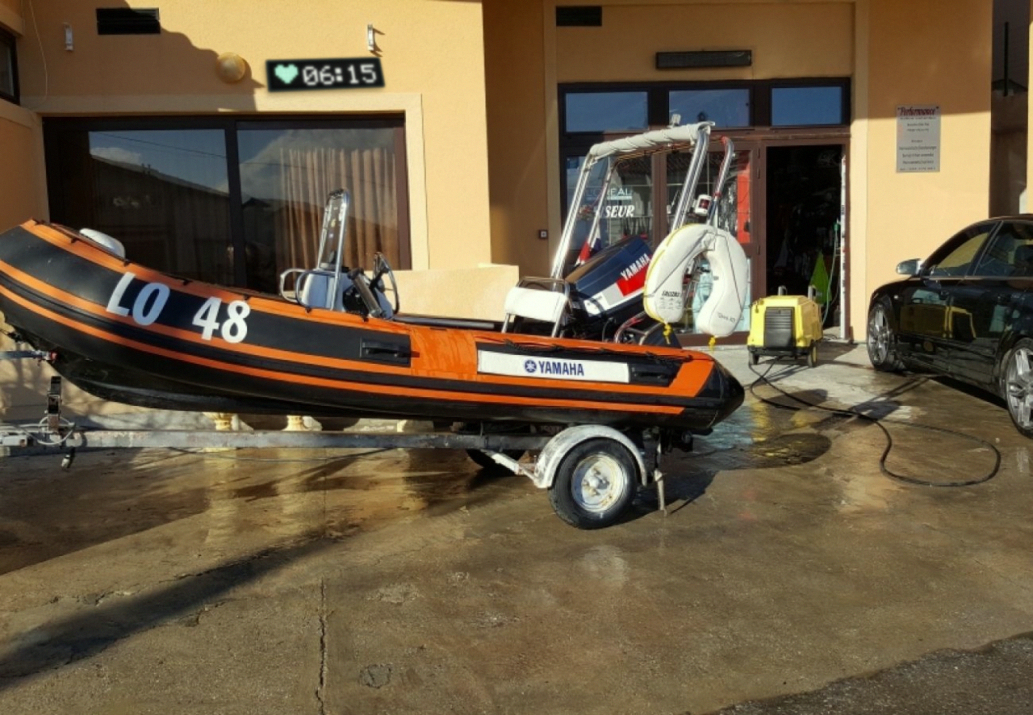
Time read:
6h15
